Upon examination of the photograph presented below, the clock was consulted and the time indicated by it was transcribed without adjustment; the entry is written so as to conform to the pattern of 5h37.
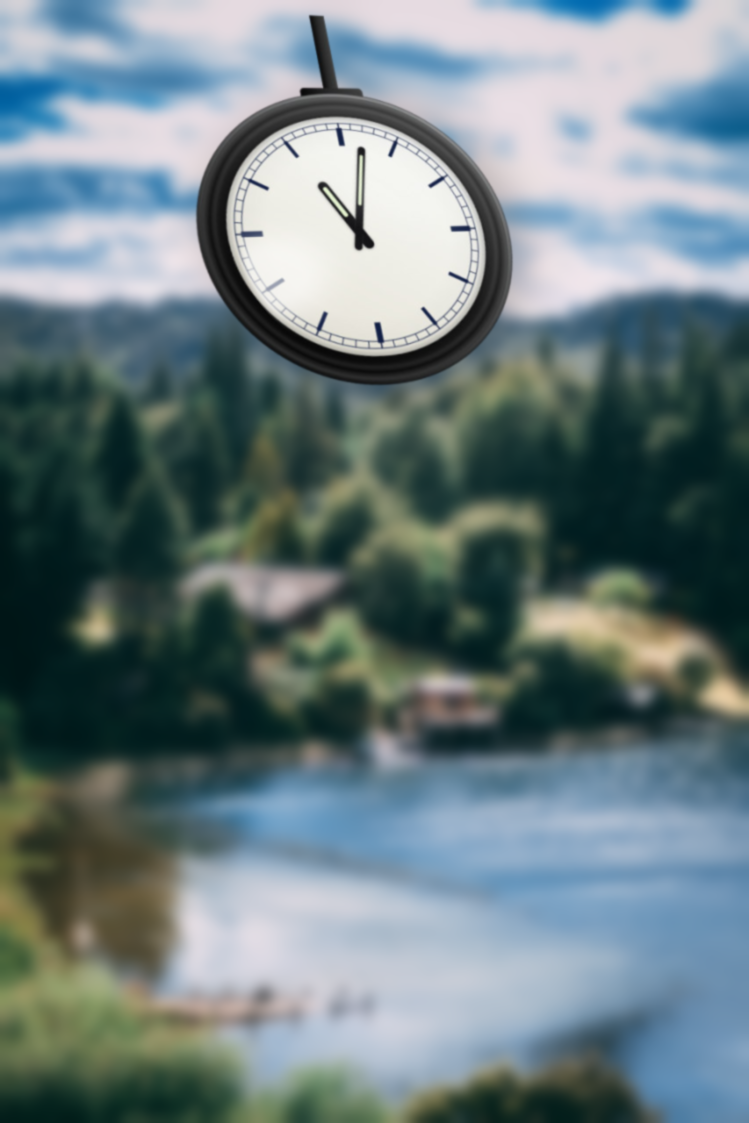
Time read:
11h02
